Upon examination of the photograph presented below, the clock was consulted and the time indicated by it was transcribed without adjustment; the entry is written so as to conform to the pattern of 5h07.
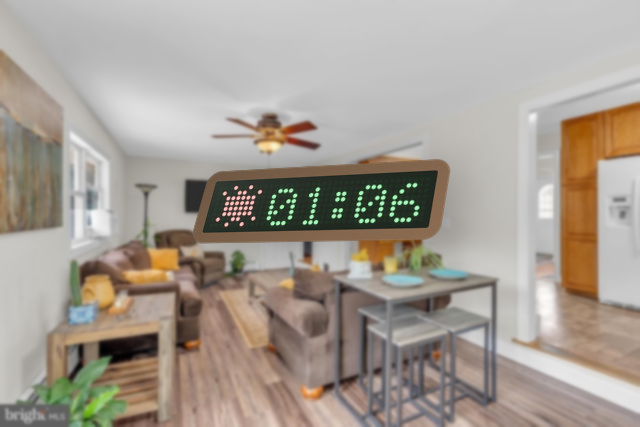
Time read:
1h06
